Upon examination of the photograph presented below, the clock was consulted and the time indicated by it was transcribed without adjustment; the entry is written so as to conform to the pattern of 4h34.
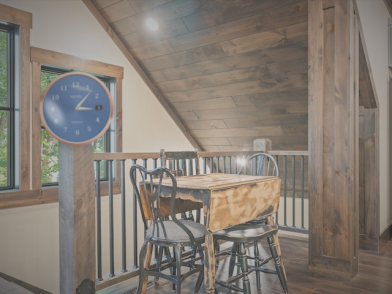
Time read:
3h07
